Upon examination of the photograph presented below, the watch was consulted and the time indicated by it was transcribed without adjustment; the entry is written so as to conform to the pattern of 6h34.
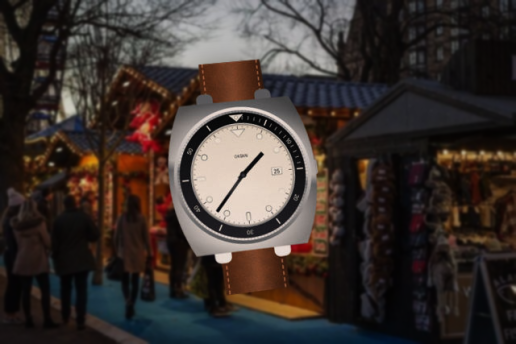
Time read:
1h37
